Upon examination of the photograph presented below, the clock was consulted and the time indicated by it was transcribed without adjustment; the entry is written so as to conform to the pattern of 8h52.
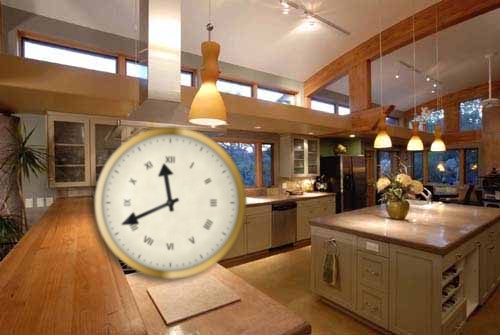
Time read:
11h41
